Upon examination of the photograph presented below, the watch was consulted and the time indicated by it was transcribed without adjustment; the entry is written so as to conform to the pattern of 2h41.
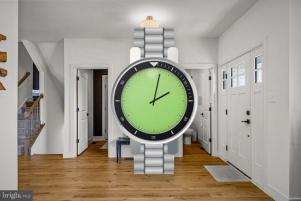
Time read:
2h02
